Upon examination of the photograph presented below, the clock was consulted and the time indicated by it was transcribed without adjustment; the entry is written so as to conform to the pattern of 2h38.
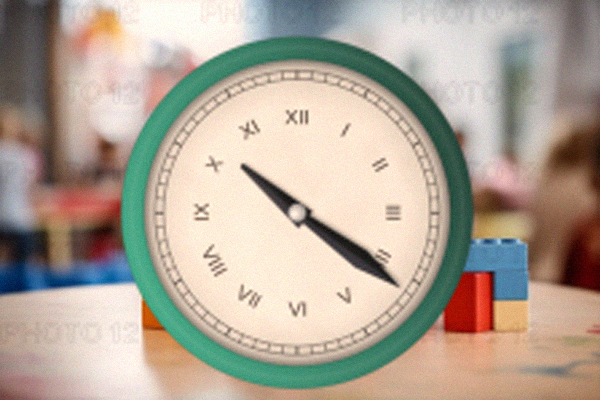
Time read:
10h21
